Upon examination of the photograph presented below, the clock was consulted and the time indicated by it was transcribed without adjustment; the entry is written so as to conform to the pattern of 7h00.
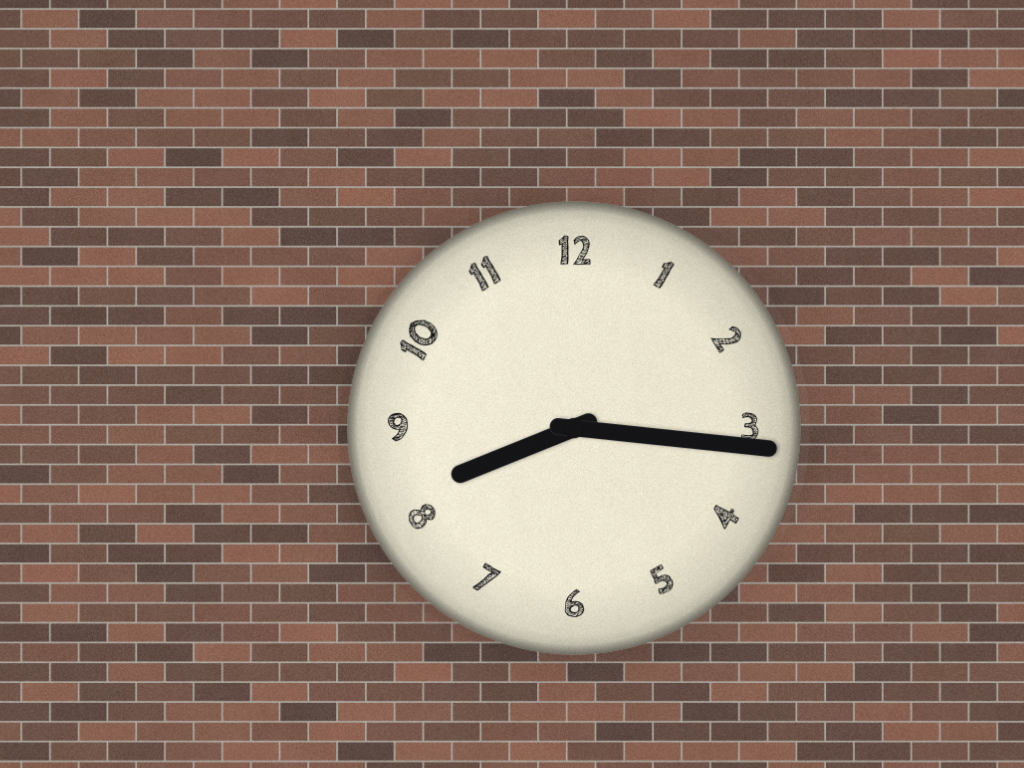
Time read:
8h16
